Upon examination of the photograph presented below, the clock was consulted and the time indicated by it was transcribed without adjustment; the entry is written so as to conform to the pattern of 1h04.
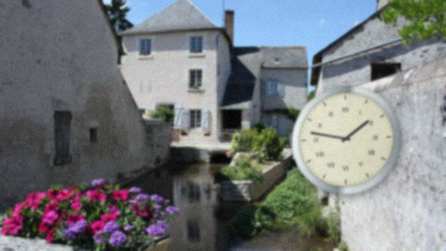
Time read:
1h47
